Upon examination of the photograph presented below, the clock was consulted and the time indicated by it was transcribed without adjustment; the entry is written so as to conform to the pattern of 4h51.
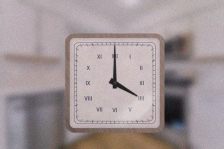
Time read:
4h00
